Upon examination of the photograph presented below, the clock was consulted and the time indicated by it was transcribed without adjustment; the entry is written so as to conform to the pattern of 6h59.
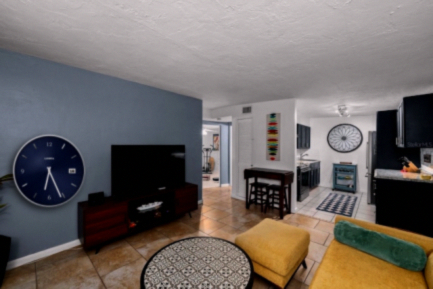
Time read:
6h26
